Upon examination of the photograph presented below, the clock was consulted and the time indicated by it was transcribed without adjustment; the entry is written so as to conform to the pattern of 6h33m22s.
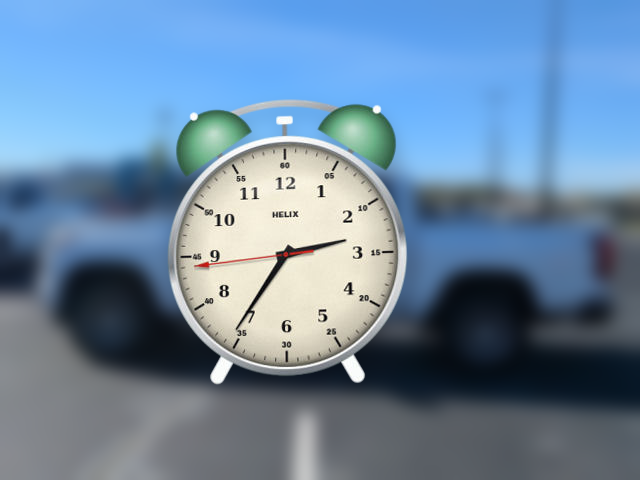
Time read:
2h35m44s
